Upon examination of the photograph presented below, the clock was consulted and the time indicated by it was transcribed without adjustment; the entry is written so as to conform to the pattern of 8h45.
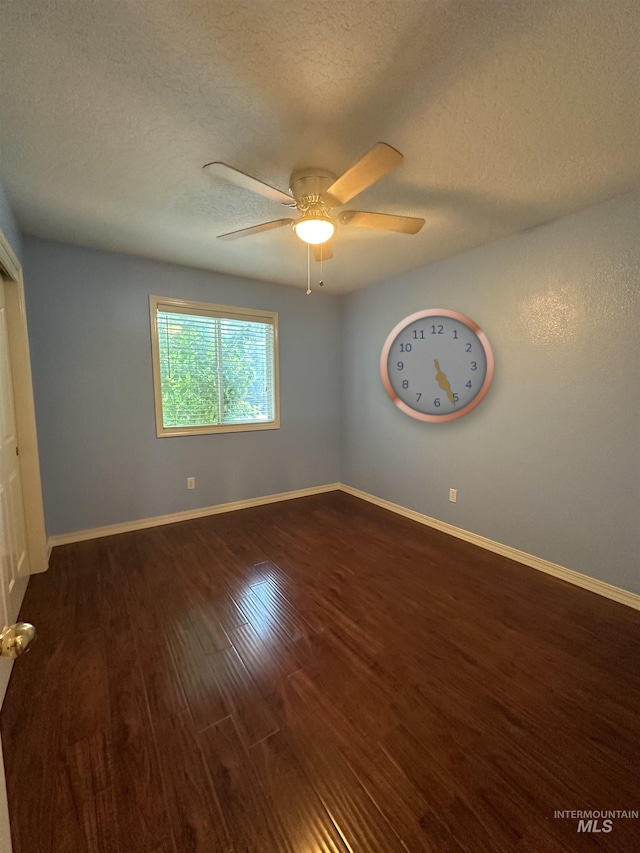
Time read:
5h26
